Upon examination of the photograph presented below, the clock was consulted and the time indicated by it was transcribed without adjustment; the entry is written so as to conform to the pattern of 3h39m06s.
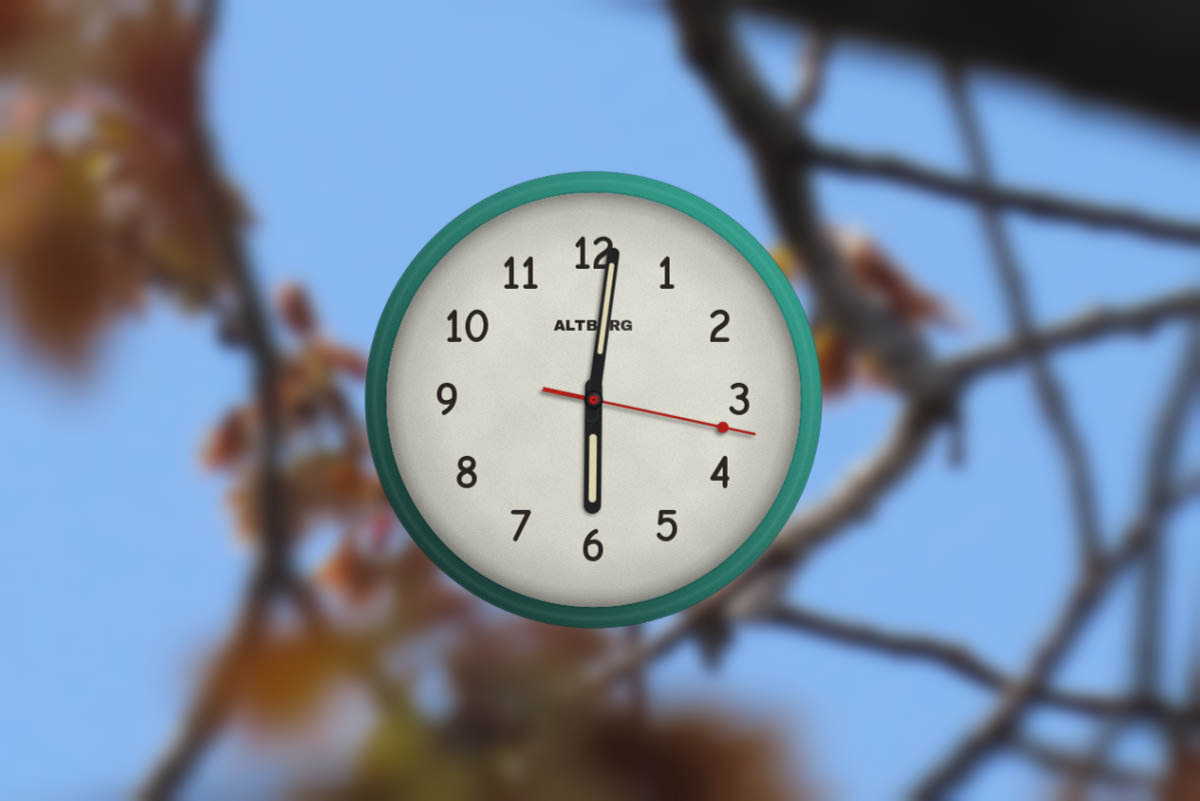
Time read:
6h01m17s
